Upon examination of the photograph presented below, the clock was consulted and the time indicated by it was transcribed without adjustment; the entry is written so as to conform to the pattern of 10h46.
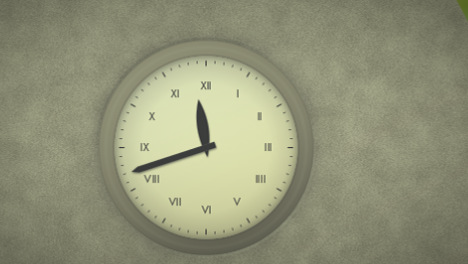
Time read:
11h42
